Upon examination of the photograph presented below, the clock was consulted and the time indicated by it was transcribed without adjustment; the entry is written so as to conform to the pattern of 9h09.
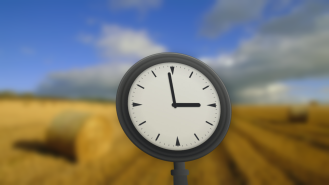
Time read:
2h59
